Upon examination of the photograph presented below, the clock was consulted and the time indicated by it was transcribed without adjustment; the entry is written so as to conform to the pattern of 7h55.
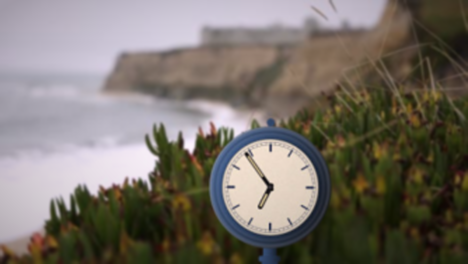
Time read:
6h54
